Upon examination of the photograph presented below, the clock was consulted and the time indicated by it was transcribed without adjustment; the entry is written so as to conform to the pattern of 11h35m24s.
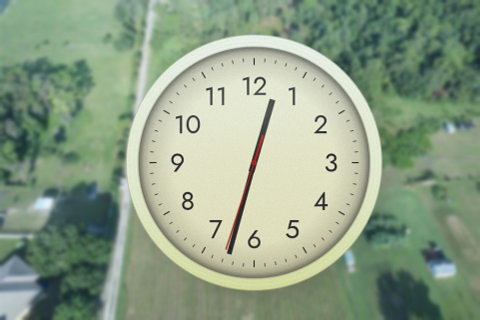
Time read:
12h32m33s
